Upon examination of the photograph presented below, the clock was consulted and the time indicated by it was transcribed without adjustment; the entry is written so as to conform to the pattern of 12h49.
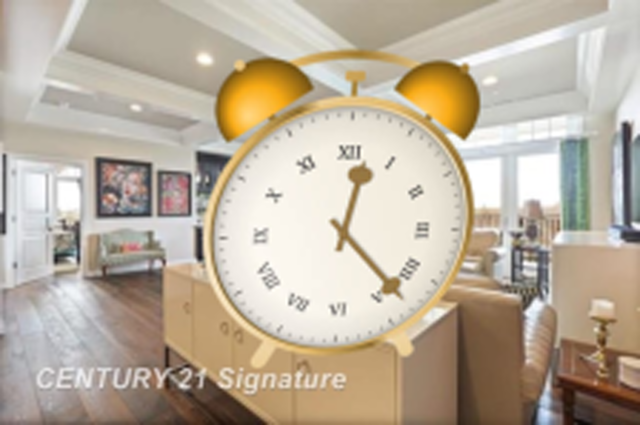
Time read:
12h23
